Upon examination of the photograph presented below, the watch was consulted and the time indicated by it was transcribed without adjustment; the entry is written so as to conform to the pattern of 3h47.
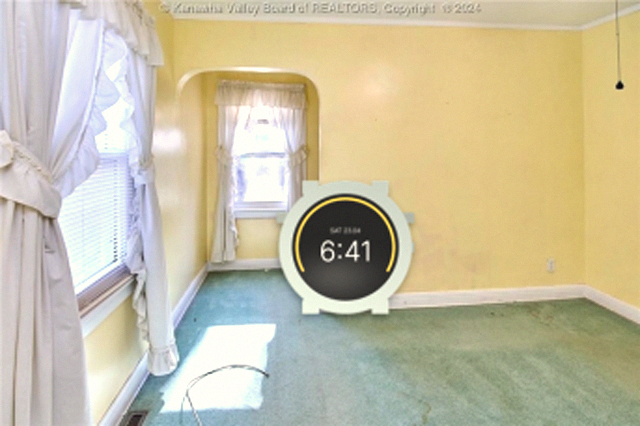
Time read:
6h41
